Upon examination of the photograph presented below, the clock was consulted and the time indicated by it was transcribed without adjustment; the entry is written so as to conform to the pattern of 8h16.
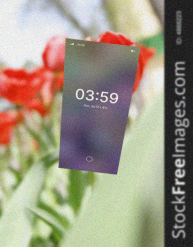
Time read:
3h59
